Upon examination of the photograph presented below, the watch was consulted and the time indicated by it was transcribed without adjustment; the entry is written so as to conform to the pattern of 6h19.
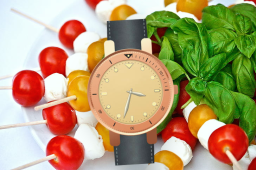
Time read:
3h33
